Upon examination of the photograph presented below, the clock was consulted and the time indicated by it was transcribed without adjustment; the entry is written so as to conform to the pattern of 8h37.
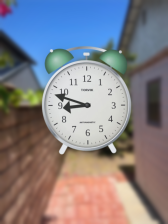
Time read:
8h48
